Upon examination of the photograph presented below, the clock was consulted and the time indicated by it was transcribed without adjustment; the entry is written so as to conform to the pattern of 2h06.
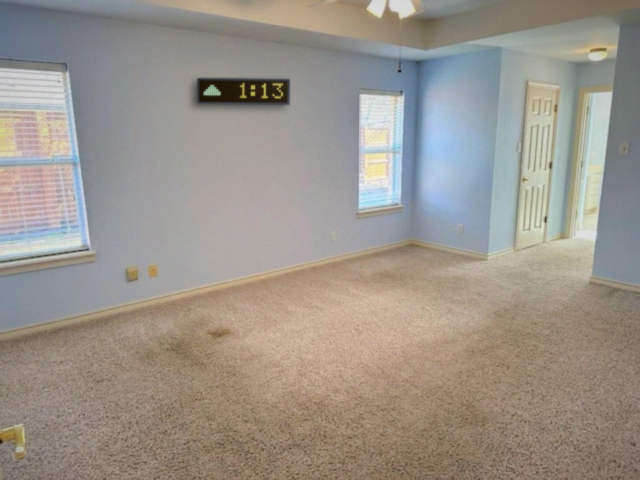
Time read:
1h13
